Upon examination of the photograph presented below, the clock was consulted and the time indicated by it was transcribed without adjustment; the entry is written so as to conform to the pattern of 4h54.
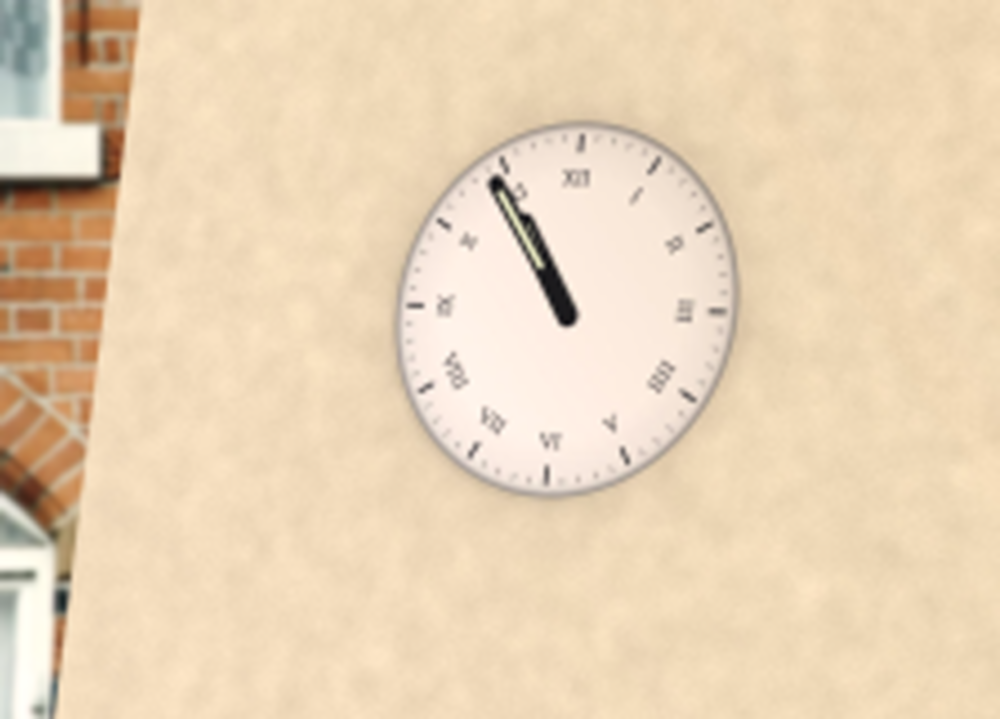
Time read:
10h54
